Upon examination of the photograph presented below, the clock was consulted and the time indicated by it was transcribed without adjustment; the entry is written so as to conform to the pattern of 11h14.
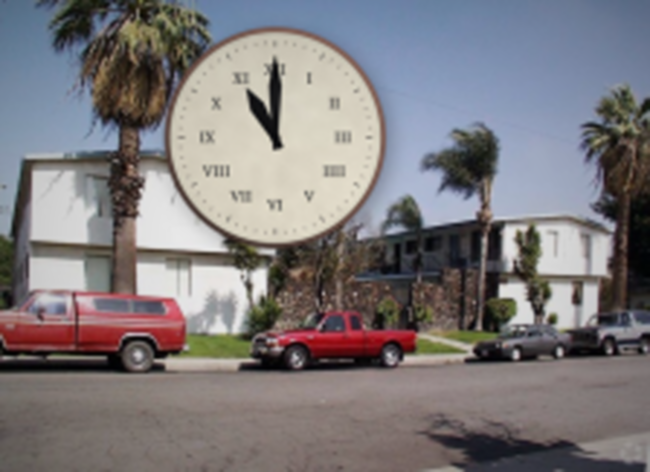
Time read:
11h00
